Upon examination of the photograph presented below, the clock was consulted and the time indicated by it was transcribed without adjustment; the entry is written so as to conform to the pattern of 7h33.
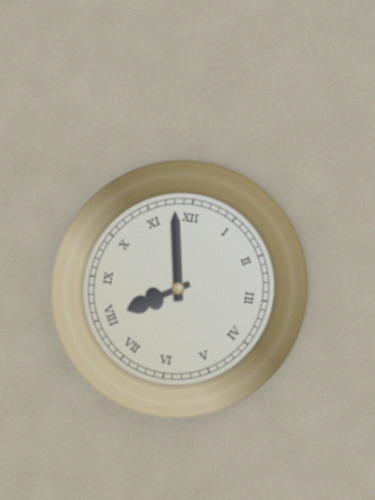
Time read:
7h58
